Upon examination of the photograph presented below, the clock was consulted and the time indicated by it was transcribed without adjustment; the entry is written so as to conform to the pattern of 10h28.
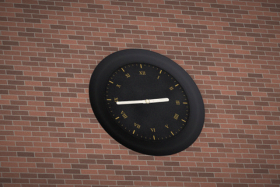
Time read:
2h44
